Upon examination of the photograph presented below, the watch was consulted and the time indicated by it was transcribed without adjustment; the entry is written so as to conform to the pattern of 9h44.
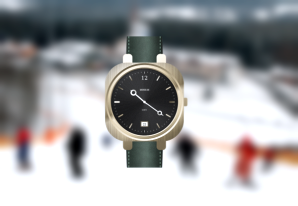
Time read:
10h21
